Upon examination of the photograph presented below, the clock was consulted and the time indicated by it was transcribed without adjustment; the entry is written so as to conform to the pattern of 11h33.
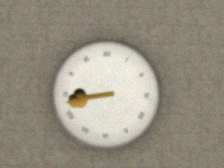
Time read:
8h43
